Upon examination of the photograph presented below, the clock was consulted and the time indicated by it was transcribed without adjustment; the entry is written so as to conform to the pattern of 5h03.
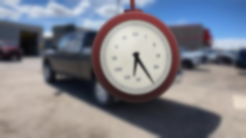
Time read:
6h25
